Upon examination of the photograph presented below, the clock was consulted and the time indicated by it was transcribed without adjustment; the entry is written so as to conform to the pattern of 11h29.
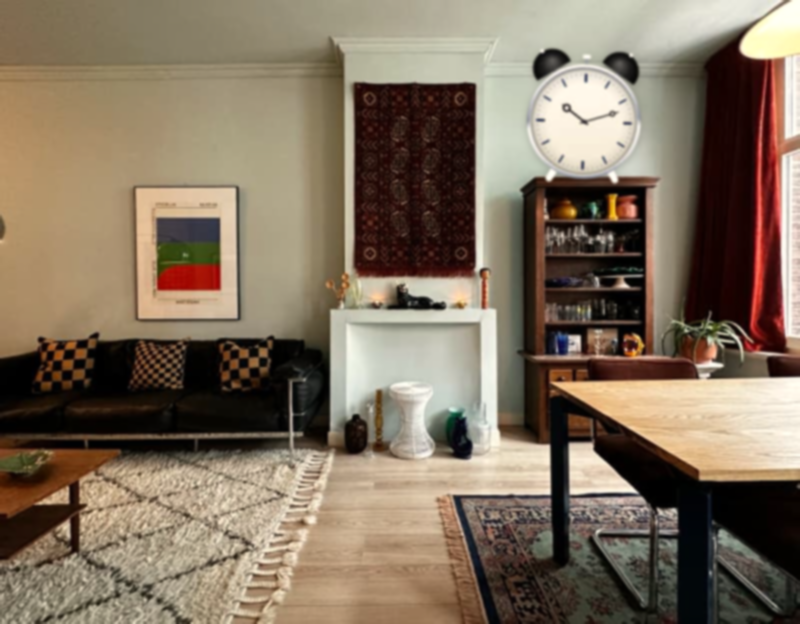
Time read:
10h12
